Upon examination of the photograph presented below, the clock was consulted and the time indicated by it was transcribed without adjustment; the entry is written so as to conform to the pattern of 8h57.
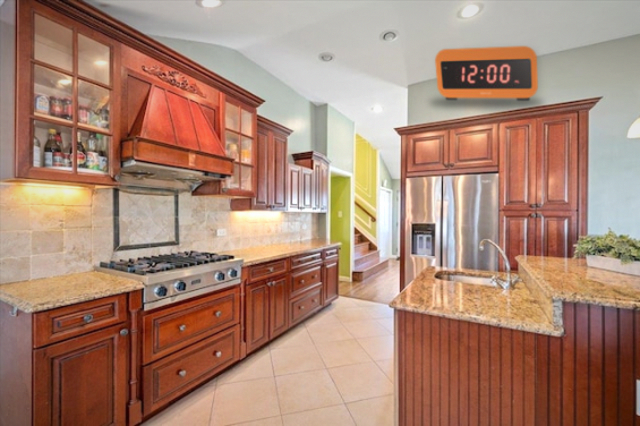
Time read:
12h00
